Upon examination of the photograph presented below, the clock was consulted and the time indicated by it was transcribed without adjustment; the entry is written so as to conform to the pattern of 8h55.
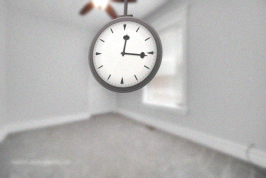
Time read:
12h16
